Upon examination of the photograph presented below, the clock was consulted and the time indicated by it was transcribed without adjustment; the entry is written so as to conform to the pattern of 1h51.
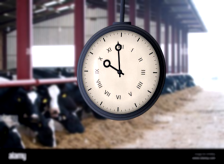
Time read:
9h59
